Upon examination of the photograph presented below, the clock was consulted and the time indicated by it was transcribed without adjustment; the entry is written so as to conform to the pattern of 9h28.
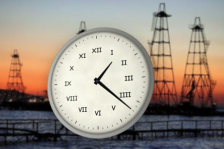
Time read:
1h22
